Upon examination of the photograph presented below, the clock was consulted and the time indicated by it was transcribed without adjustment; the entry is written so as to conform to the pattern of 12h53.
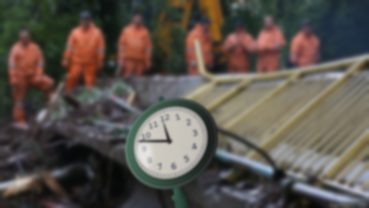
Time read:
11h48
